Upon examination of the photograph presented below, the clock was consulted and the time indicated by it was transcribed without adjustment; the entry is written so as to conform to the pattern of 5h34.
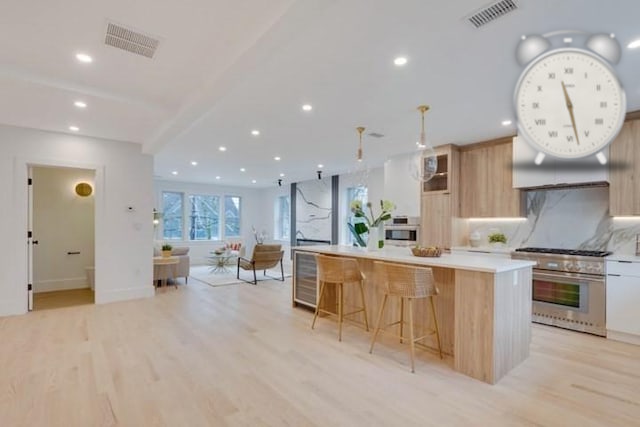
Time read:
11h28
